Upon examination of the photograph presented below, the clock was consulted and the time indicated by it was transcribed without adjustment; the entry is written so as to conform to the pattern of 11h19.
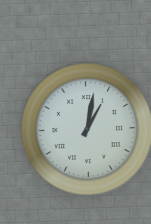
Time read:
1h02
